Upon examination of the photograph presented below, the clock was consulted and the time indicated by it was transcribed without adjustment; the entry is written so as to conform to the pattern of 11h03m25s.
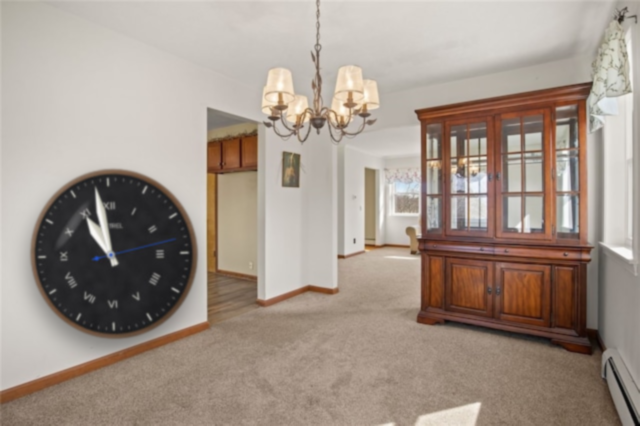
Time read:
10h58m13s
